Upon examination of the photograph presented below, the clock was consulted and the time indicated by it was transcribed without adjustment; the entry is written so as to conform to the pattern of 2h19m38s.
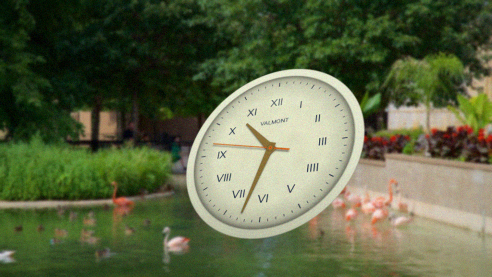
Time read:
10h32m47s
